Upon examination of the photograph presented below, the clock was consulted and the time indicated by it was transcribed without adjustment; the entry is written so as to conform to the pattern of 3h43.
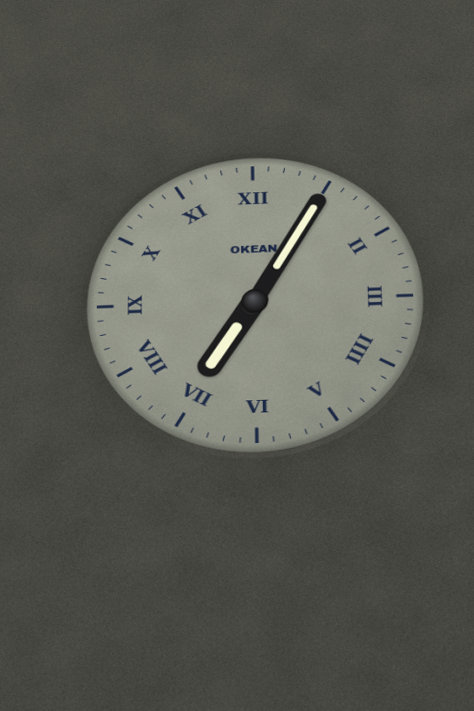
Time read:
7h05
